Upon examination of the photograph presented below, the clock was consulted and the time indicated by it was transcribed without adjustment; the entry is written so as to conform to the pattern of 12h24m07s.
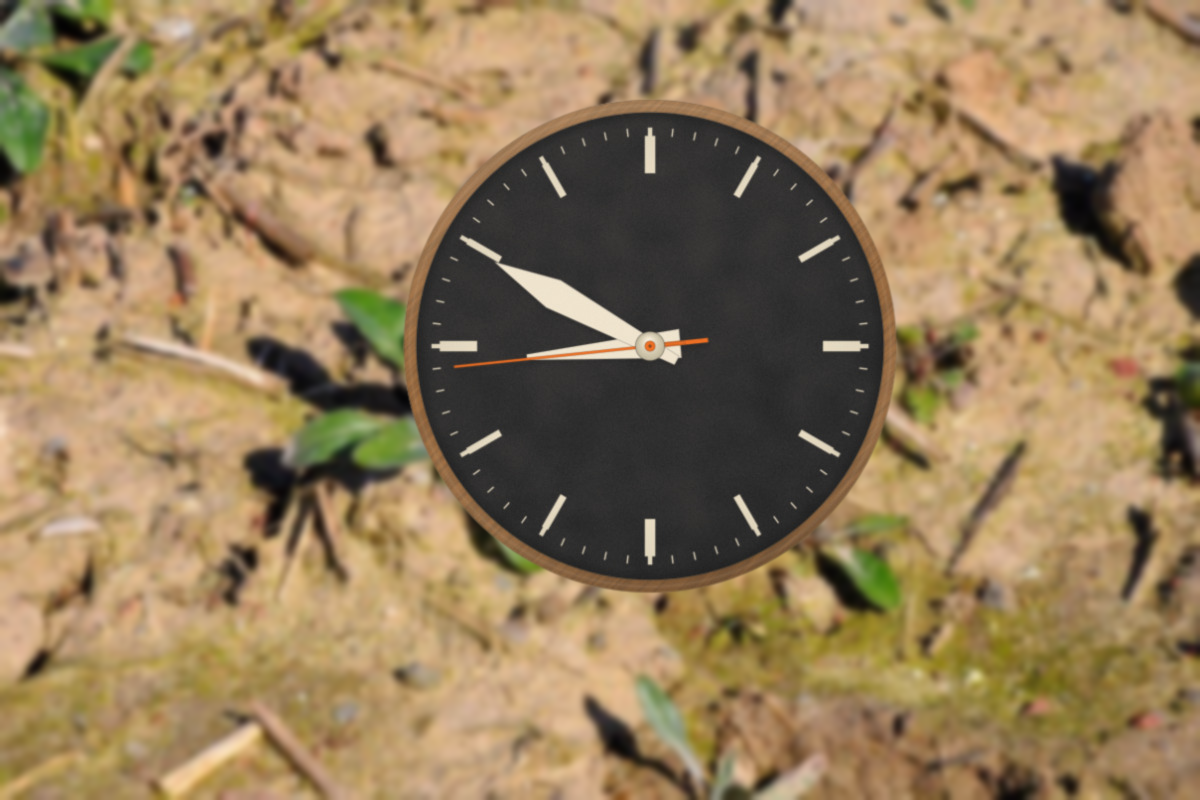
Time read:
8h49m44s
